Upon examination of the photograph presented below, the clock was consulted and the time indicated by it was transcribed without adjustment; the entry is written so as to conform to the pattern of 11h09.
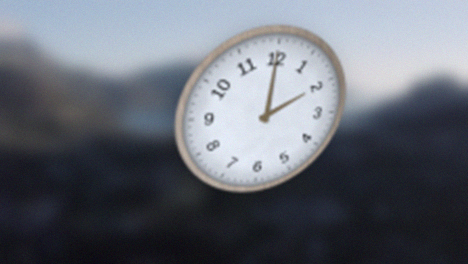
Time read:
2h00
